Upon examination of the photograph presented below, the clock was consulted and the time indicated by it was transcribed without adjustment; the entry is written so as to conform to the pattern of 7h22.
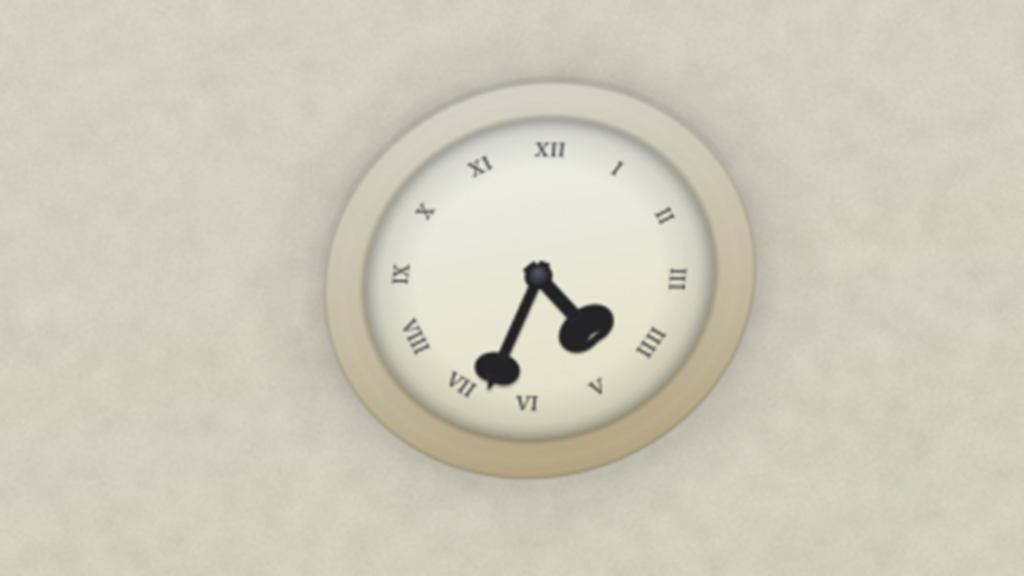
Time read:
4h33
